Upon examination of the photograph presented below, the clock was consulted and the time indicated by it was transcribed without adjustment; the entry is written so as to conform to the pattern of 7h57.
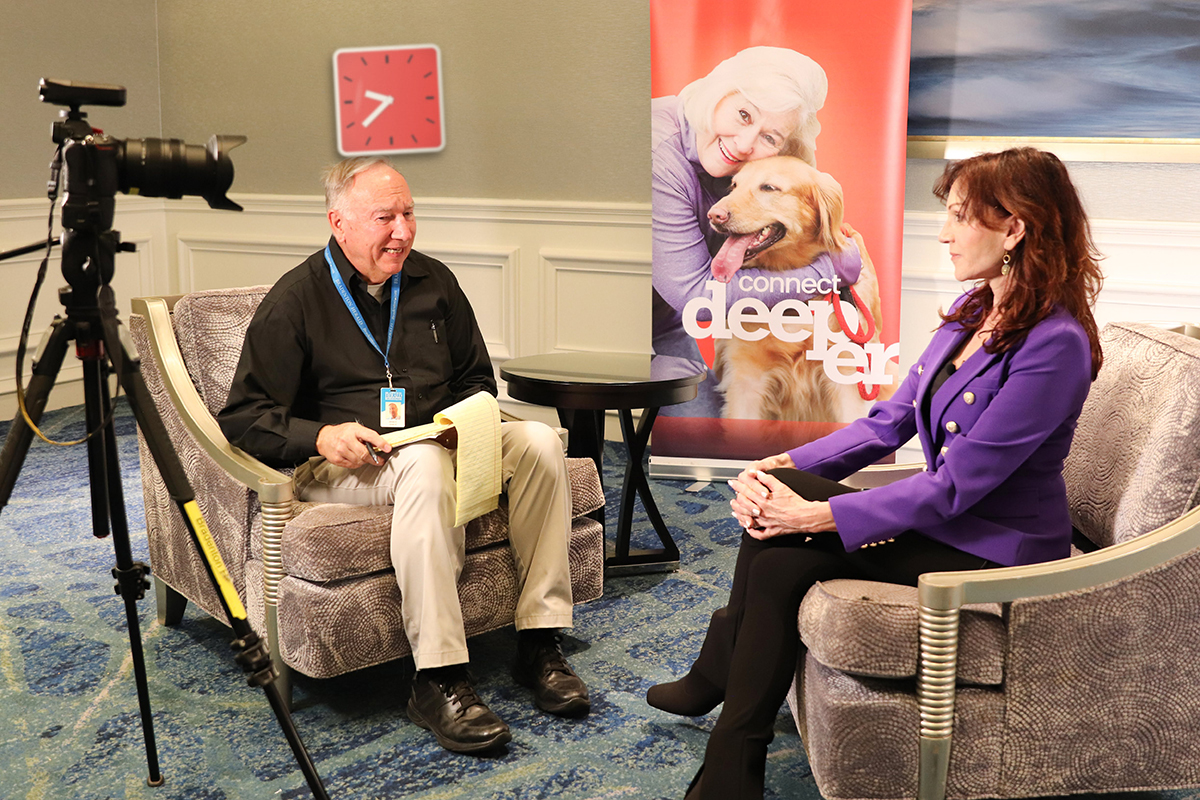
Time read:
9h38
